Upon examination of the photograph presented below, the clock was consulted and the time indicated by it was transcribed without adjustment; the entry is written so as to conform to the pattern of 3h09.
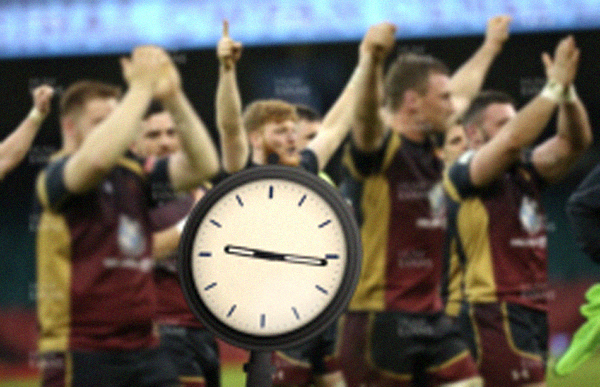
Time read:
9h16
